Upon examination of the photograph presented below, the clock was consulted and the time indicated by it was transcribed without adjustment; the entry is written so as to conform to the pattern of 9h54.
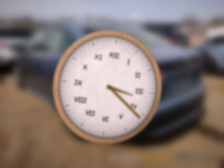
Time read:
3h21
